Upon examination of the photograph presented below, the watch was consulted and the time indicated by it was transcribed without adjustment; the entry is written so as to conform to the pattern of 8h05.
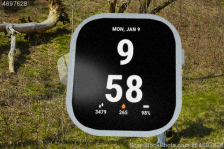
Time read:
9h58
